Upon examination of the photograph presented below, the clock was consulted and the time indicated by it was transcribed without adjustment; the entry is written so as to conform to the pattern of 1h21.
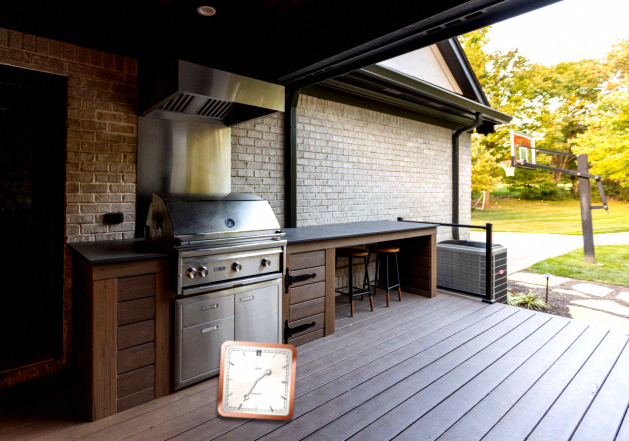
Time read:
1h35
